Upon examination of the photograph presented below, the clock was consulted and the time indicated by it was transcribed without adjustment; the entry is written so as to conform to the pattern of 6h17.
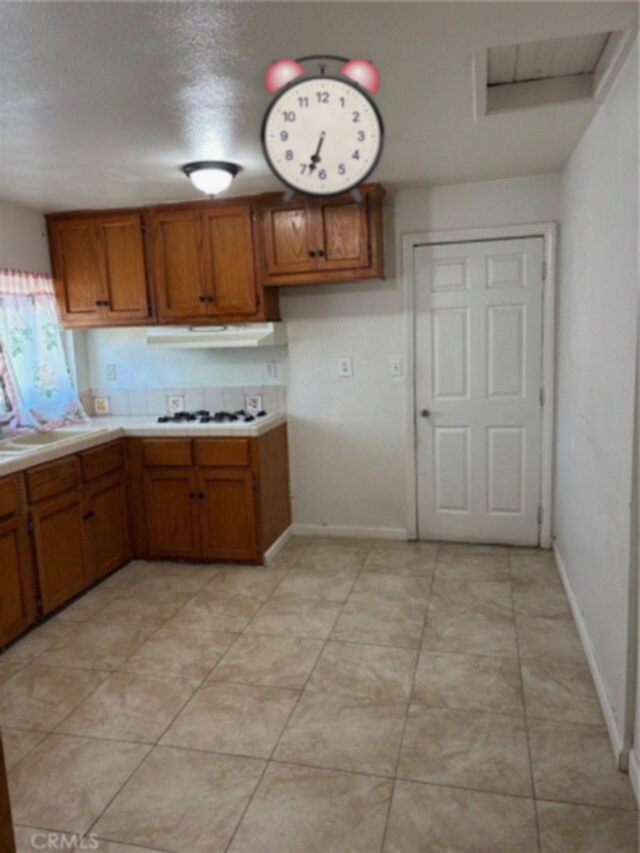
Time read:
6h33
